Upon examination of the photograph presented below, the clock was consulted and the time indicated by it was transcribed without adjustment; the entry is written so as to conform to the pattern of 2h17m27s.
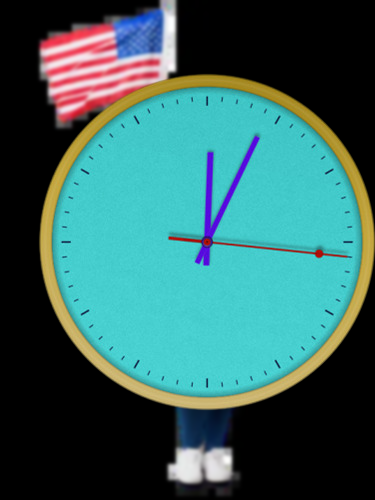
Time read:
12h04m16s
